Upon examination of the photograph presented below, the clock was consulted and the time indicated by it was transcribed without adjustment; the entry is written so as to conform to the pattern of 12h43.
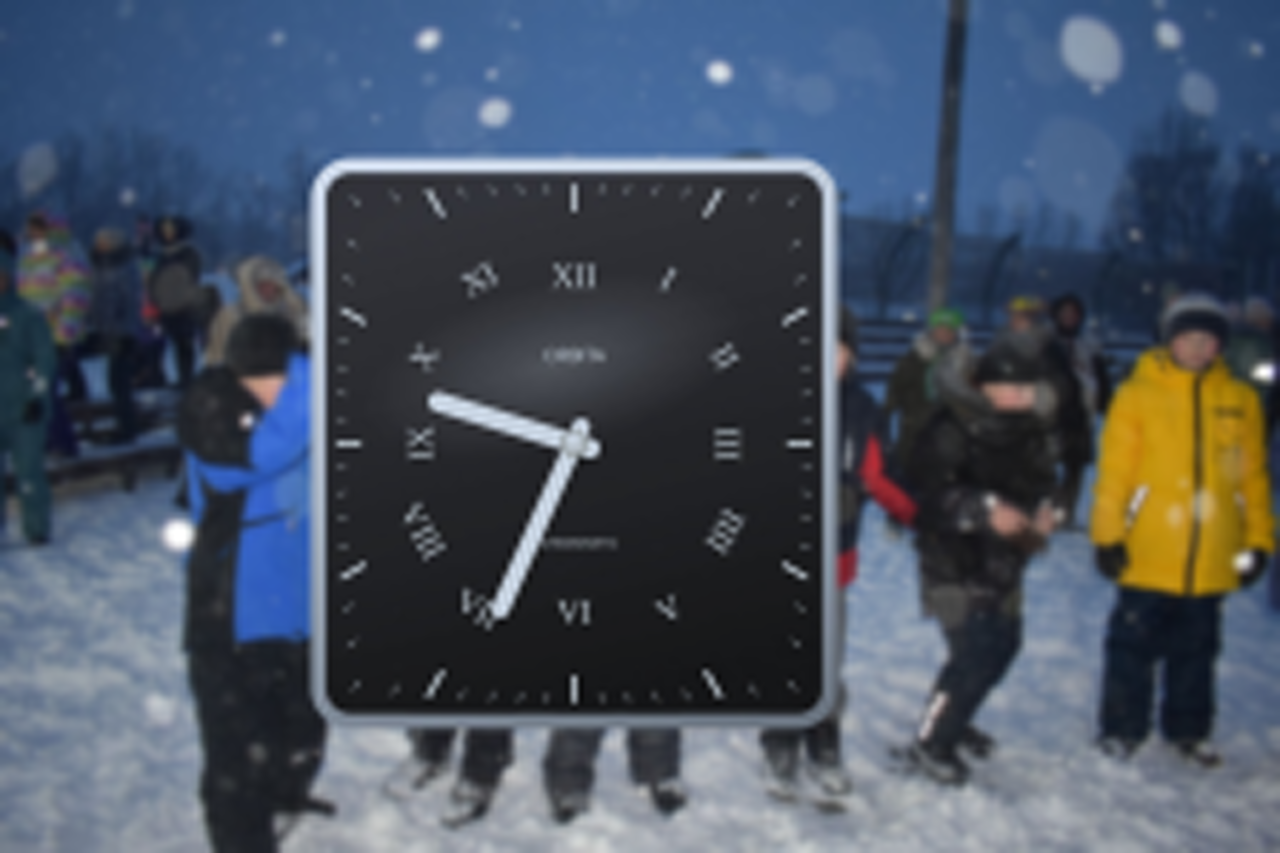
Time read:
9h34
